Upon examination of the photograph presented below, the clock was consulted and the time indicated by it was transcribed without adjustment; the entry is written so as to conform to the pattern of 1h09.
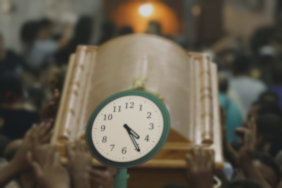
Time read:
4h25
